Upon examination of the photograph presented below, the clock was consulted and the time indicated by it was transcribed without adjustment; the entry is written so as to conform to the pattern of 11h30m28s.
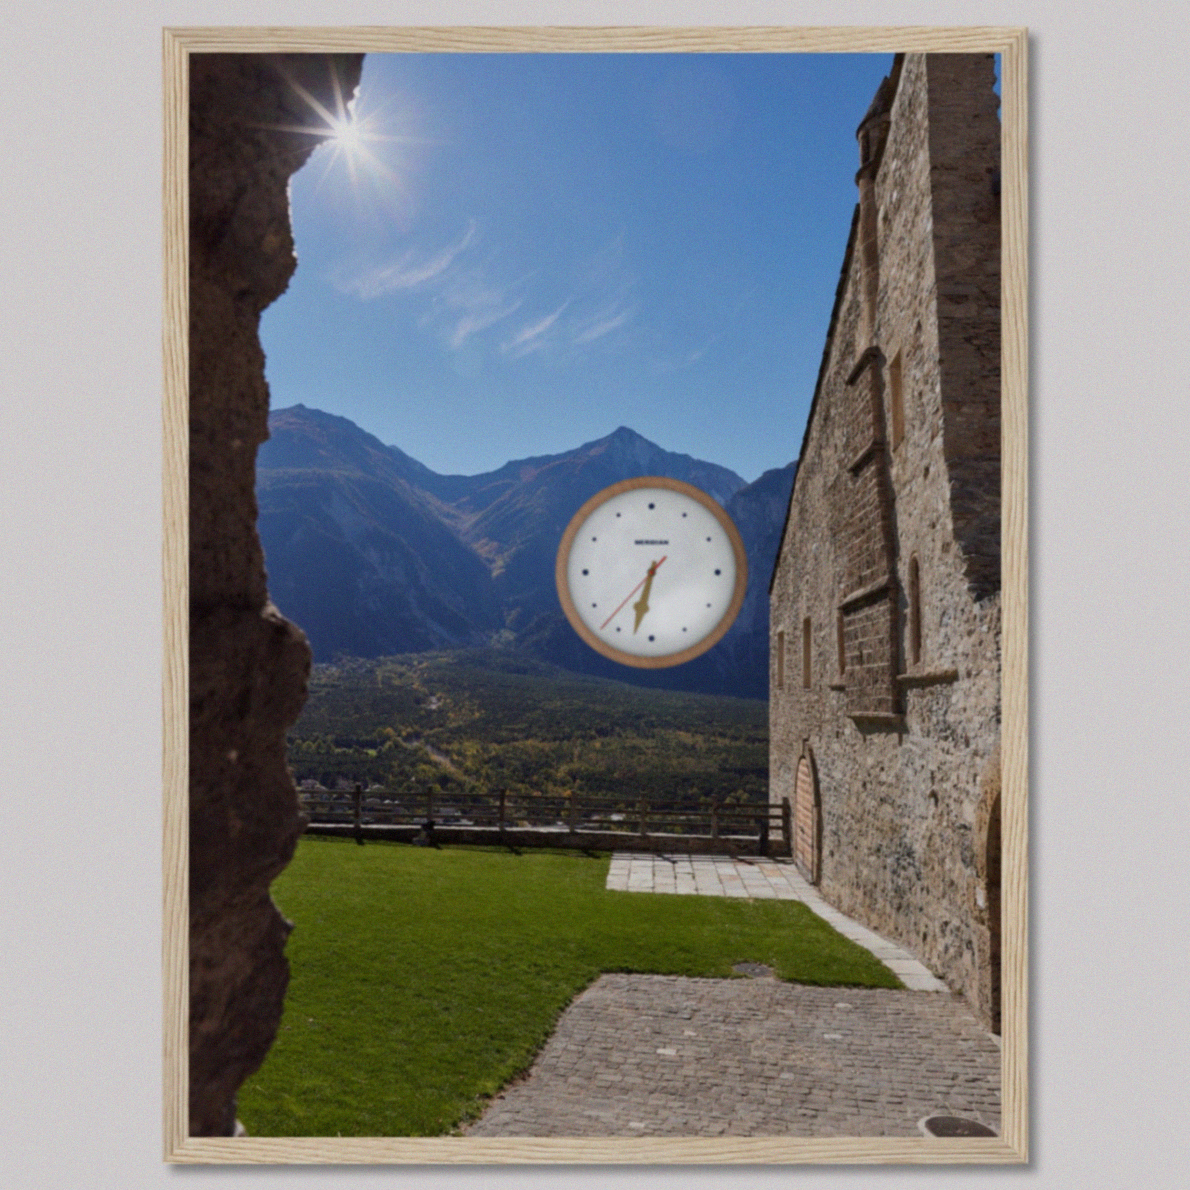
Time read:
6h32m37s
